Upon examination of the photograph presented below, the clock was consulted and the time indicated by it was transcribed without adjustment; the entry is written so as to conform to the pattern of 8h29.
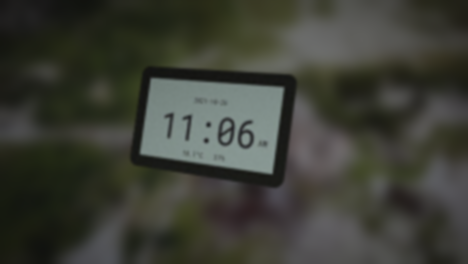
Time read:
11h06
